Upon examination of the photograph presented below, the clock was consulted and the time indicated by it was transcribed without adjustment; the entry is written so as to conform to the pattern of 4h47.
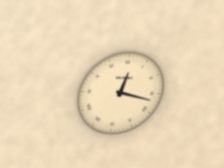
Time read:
12h17
